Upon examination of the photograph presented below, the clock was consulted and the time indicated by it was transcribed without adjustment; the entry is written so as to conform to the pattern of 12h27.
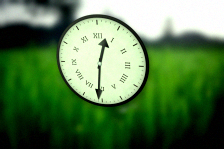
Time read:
12h31
